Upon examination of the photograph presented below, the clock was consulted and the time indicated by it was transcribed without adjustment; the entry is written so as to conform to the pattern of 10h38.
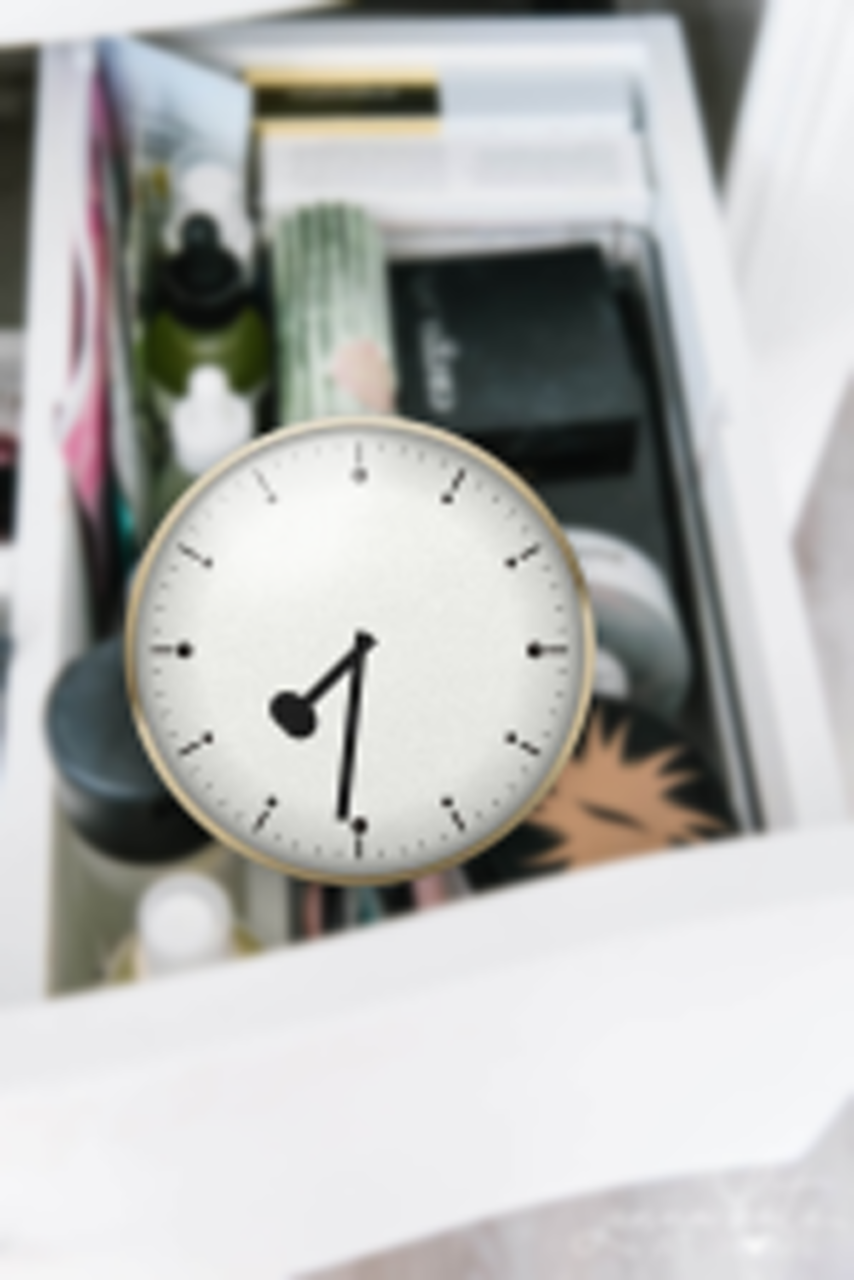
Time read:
7h31
